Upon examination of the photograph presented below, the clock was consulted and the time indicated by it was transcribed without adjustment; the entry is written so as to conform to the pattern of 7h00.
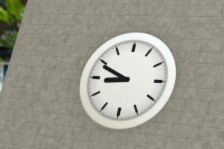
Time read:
8h49
